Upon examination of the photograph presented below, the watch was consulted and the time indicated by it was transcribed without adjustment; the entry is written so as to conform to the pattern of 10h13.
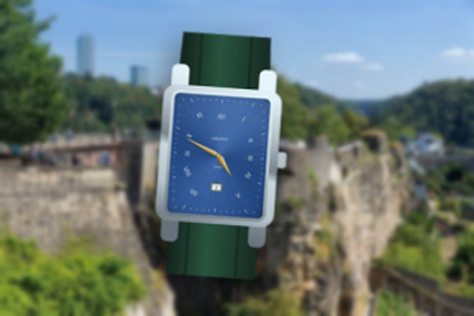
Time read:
4h49
